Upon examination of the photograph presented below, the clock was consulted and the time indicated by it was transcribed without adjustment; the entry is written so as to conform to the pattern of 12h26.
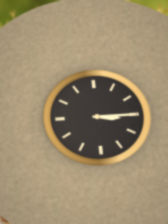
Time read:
3h15
